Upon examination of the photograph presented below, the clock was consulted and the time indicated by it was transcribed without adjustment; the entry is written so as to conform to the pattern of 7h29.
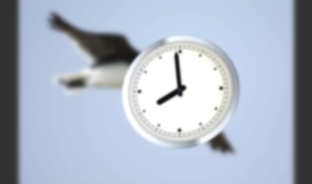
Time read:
7h59
